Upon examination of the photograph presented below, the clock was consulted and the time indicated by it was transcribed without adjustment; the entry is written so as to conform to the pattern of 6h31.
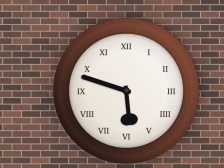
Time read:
5h48
